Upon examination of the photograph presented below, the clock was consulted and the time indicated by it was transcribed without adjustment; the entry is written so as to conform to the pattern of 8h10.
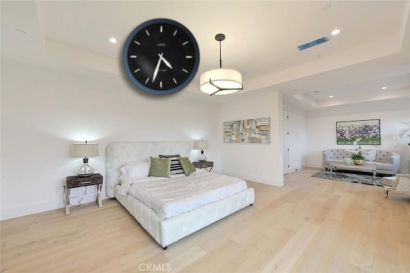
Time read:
4h33
